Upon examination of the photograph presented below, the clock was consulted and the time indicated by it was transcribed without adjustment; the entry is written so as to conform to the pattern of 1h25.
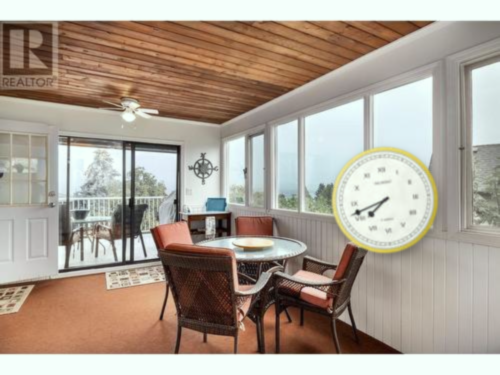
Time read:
7h42
